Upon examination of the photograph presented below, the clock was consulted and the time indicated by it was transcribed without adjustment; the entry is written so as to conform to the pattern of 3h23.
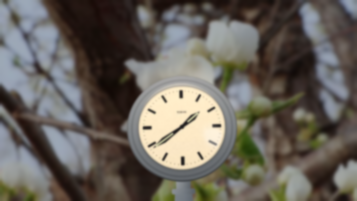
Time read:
1h39
